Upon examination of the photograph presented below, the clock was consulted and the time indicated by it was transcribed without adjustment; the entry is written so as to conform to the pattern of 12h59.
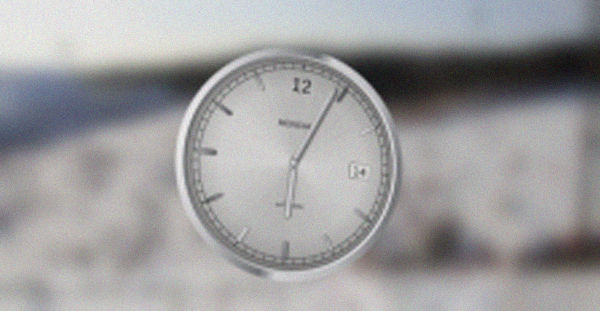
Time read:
6h04
